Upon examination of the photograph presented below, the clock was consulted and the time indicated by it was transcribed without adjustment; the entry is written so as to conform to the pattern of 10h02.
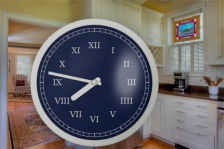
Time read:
7h47
